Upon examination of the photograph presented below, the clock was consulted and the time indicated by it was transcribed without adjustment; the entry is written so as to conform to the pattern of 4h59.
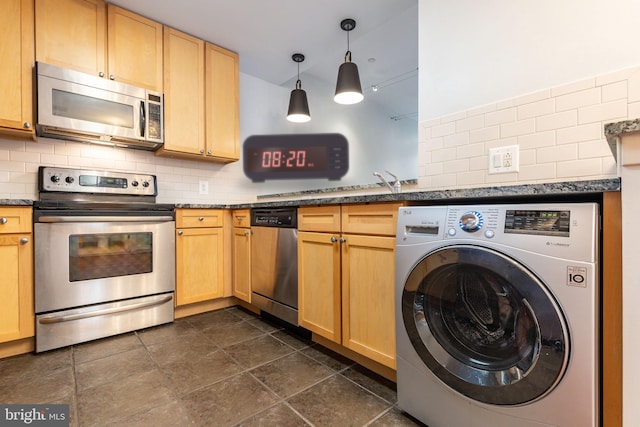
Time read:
8h20
